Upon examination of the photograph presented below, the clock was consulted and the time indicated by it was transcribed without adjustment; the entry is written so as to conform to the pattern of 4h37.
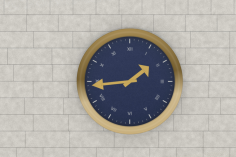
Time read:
1h44
